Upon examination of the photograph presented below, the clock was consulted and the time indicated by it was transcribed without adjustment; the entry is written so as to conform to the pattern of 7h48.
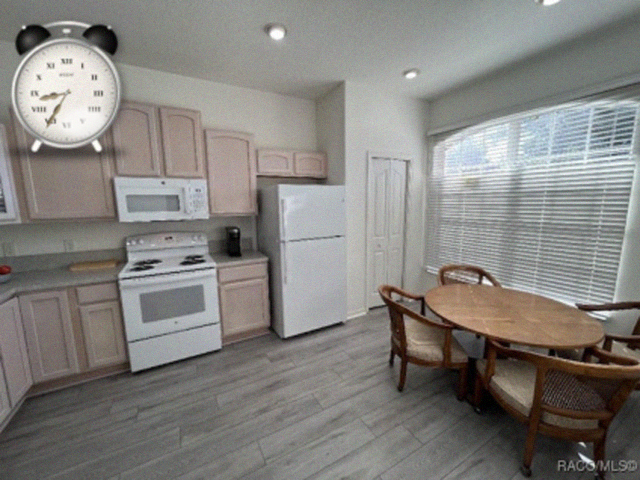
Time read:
8h35
